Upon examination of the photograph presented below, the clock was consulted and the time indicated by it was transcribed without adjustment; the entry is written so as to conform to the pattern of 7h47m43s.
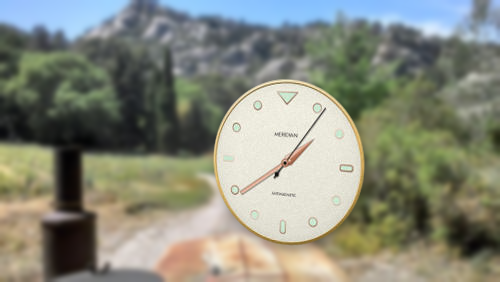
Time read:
1h39m06s
